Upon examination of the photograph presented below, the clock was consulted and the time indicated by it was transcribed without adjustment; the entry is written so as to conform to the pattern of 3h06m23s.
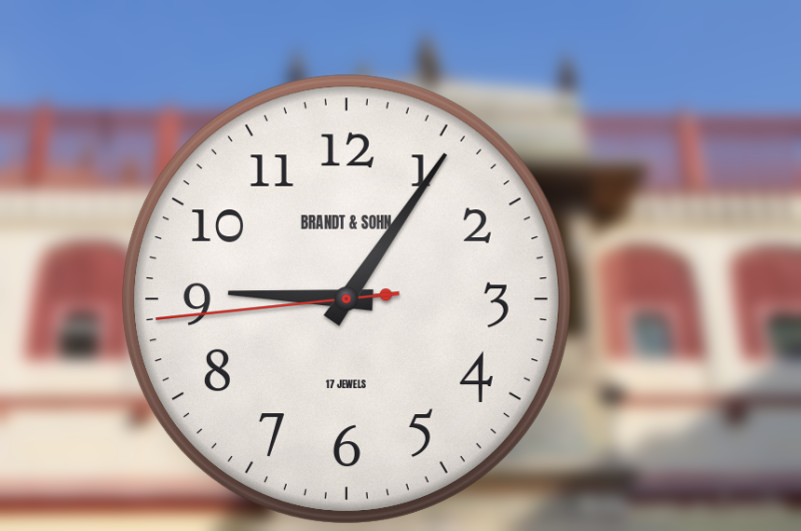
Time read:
9h05m44s
